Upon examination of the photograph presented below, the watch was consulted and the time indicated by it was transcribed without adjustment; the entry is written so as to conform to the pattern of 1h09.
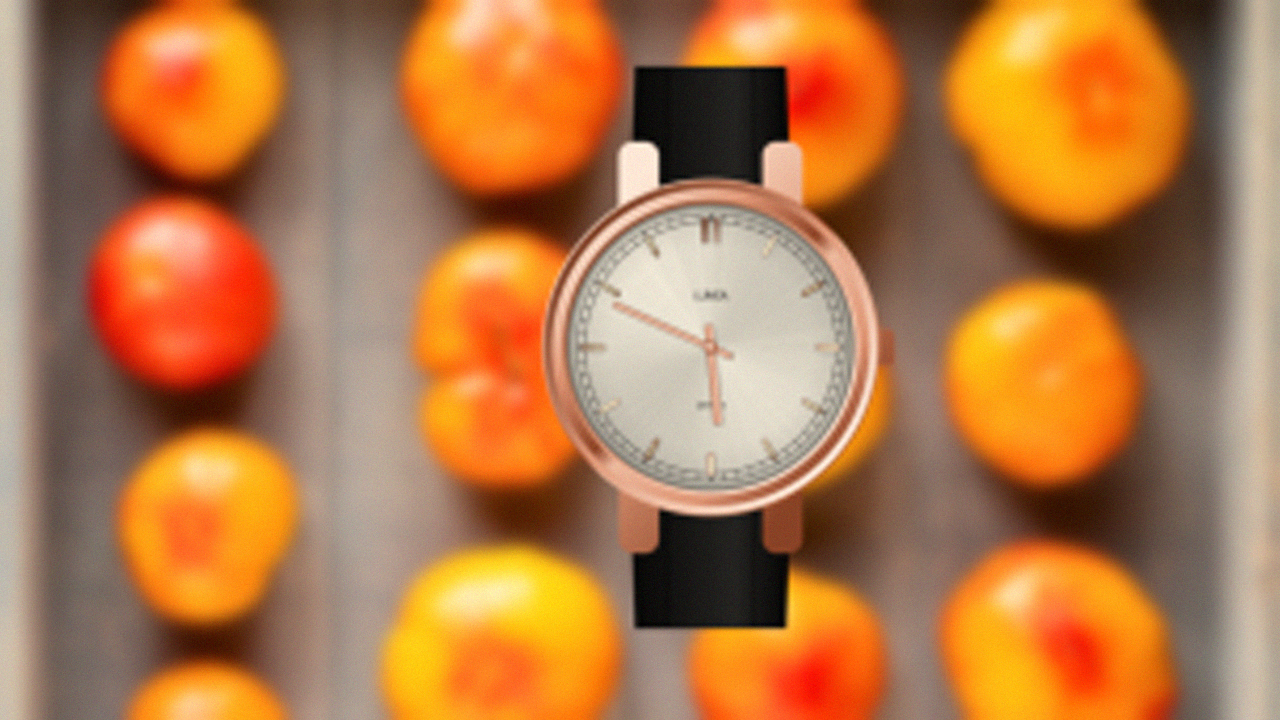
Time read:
5h49
